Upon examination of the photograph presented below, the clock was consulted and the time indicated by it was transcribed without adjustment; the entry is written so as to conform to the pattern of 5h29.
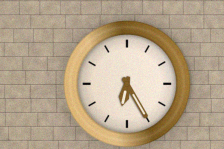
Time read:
6h25
